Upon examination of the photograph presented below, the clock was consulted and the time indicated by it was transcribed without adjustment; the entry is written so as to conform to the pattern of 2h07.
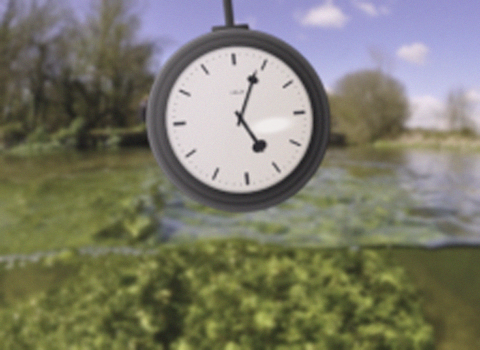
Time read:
5h04
